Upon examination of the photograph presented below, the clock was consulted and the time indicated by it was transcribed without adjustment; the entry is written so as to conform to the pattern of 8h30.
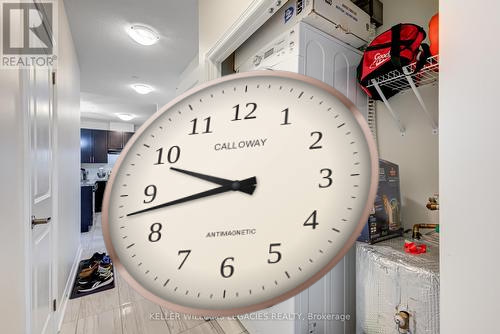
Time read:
9h43
